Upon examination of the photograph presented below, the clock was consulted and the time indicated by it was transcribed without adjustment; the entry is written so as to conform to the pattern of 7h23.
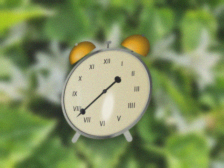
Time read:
1h38
